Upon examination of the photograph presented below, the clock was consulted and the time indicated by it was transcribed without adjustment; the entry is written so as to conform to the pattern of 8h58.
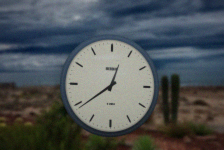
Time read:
12h39
